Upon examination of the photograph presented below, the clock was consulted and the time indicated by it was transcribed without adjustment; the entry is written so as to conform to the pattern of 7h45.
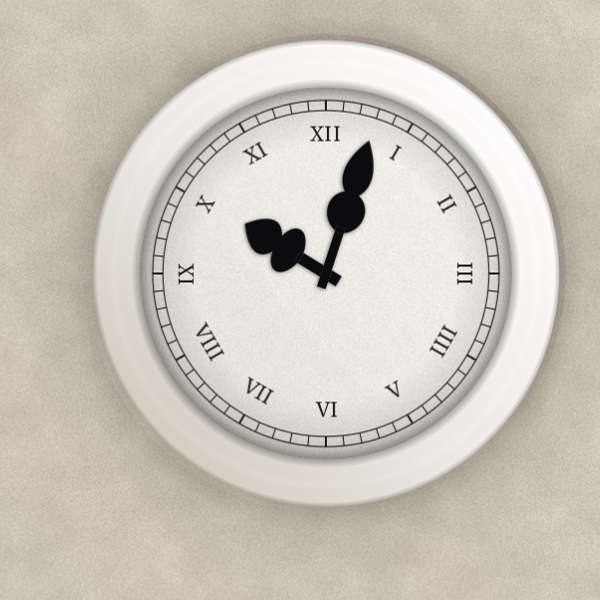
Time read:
10h03
